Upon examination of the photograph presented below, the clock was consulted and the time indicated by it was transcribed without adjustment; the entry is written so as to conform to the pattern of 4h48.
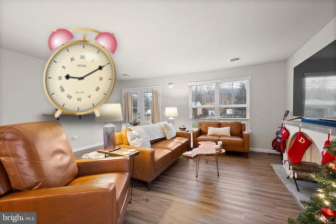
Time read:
9h10
